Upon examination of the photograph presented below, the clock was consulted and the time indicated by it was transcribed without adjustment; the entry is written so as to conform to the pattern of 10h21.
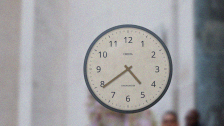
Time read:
4h39
